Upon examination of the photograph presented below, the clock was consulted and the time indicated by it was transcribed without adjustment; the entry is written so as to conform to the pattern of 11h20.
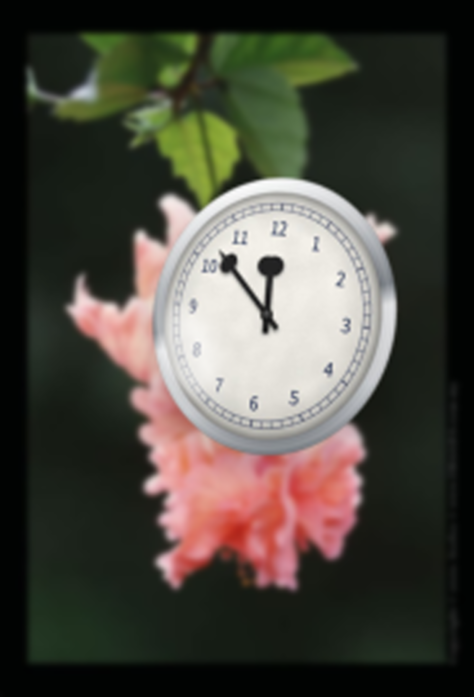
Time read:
11h52
